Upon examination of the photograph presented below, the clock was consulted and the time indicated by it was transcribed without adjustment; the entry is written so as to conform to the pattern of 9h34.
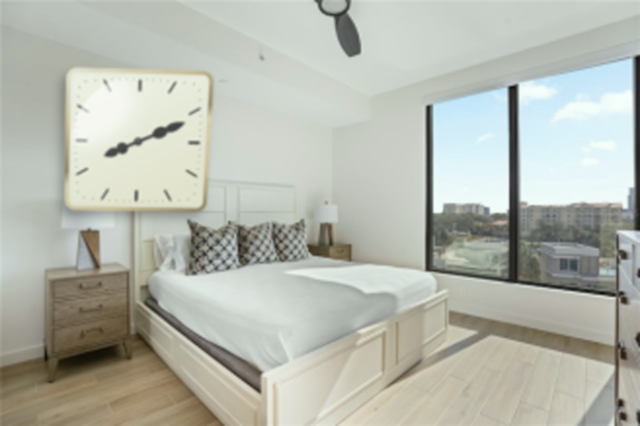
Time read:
8h11
